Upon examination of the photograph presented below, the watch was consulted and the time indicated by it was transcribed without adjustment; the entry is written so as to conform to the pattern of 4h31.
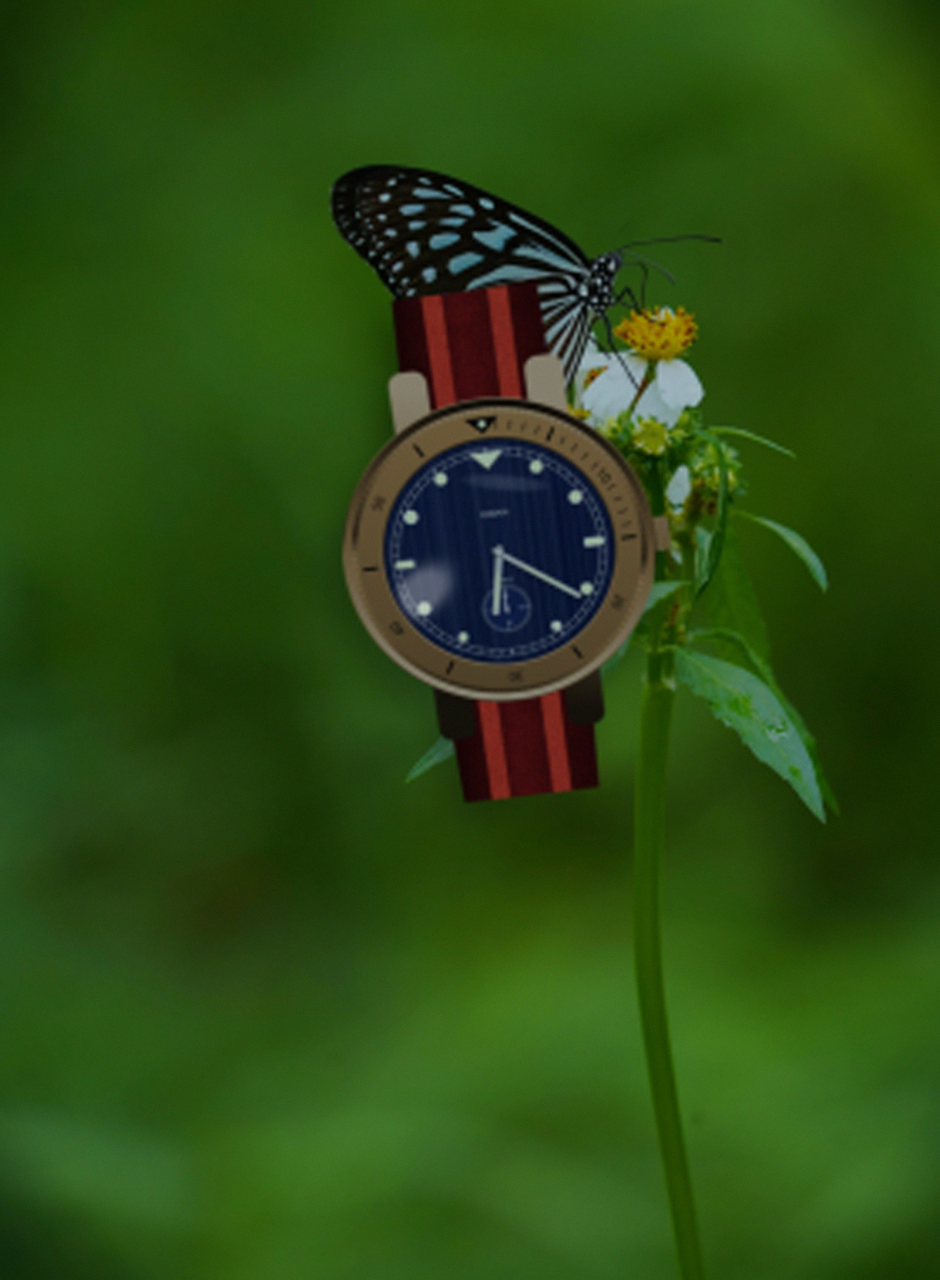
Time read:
6h21
